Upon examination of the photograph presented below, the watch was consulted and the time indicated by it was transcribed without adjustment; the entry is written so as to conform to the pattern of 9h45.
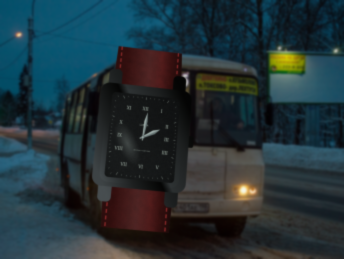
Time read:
2h01
